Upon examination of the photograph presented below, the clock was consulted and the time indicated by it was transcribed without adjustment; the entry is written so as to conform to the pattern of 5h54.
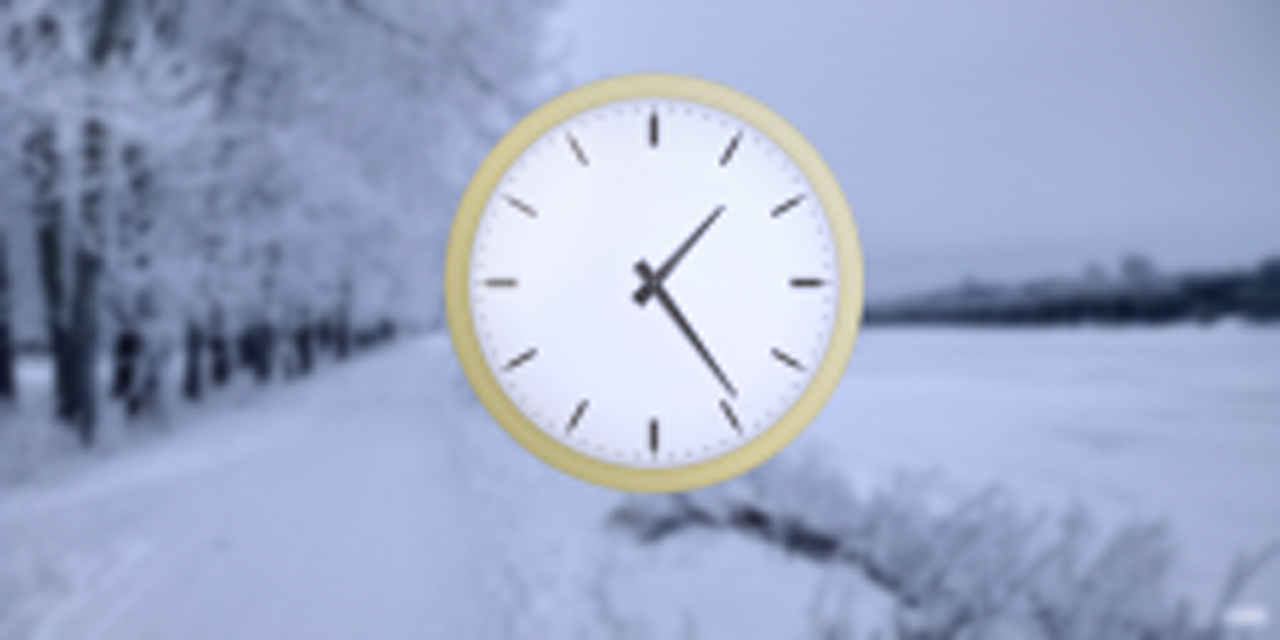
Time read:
1h24
